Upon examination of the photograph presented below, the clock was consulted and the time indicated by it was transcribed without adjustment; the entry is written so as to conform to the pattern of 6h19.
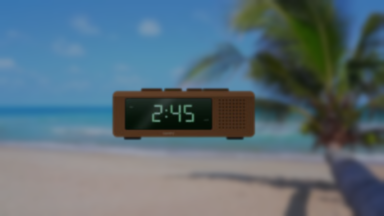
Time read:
2h45
